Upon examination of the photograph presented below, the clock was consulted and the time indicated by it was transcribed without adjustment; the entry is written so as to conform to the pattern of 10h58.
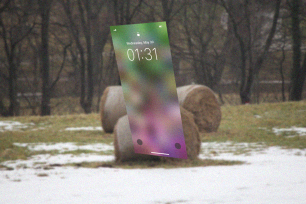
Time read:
1h31
